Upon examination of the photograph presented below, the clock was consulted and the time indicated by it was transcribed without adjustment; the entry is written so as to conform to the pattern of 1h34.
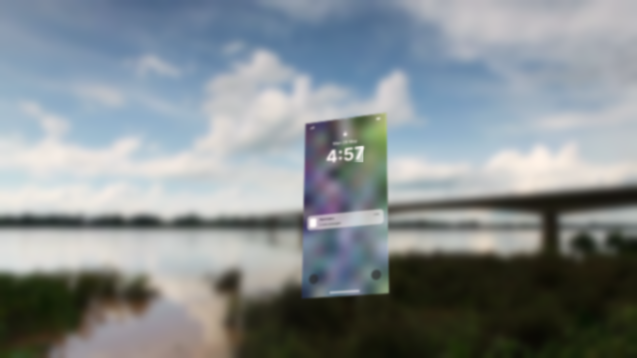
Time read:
4h57
